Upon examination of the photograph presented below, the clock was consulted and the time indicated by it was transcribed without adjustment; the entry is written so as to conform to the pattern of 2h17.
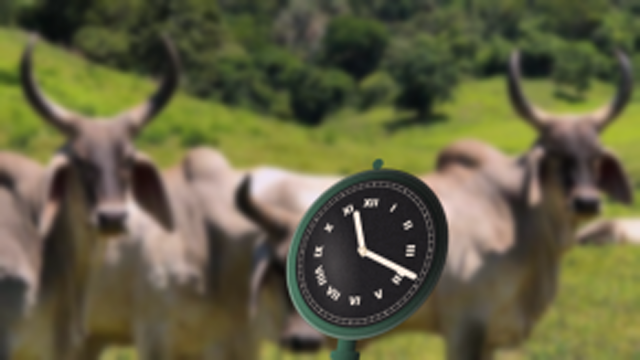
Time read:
11h19
